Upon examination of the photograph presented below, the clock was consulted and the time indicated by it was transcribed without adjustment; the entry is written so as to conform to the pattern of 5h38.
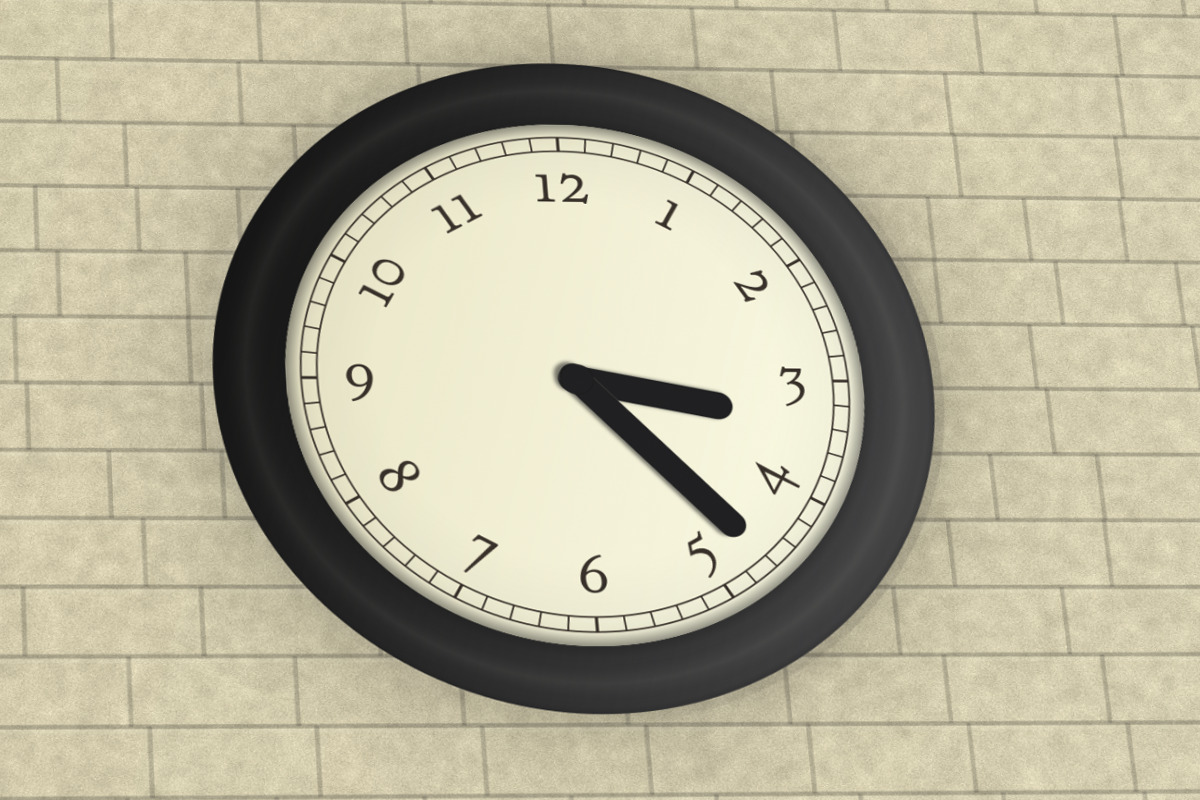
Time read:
3h23
